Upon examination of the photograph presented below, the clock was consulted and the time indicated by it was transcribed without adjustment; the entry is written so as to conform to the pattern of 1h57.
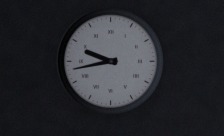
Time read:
9h43
